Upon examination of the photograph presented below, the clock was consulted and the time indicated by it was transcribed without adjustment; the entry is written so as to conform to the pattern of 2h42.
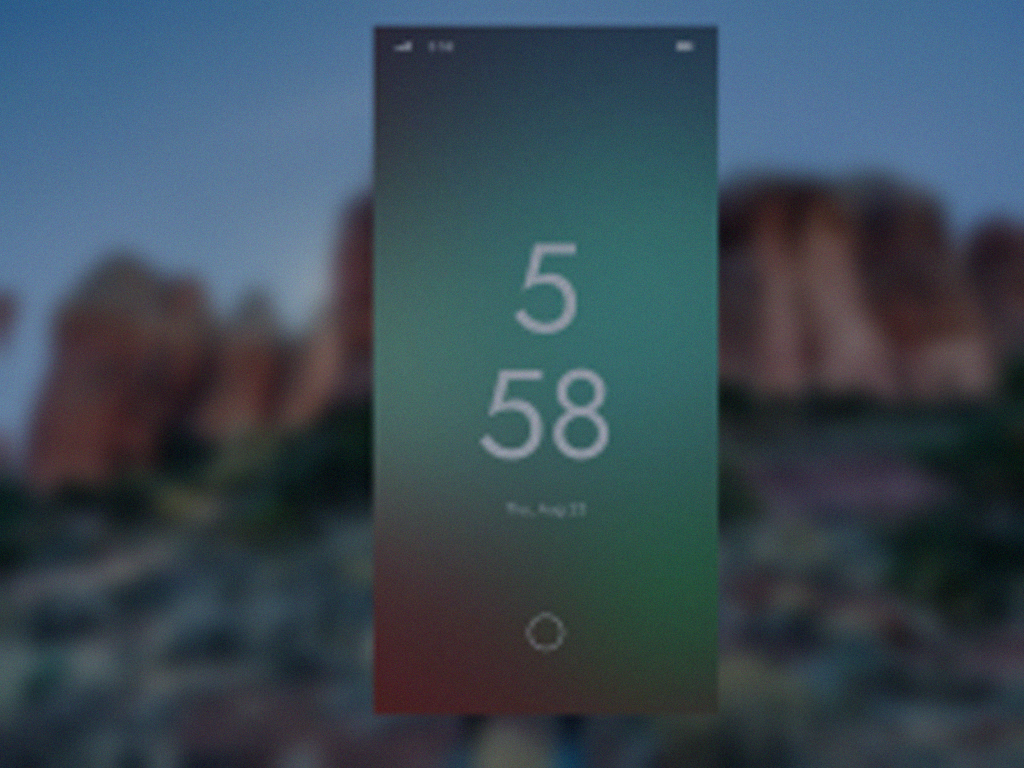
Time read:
5h58
